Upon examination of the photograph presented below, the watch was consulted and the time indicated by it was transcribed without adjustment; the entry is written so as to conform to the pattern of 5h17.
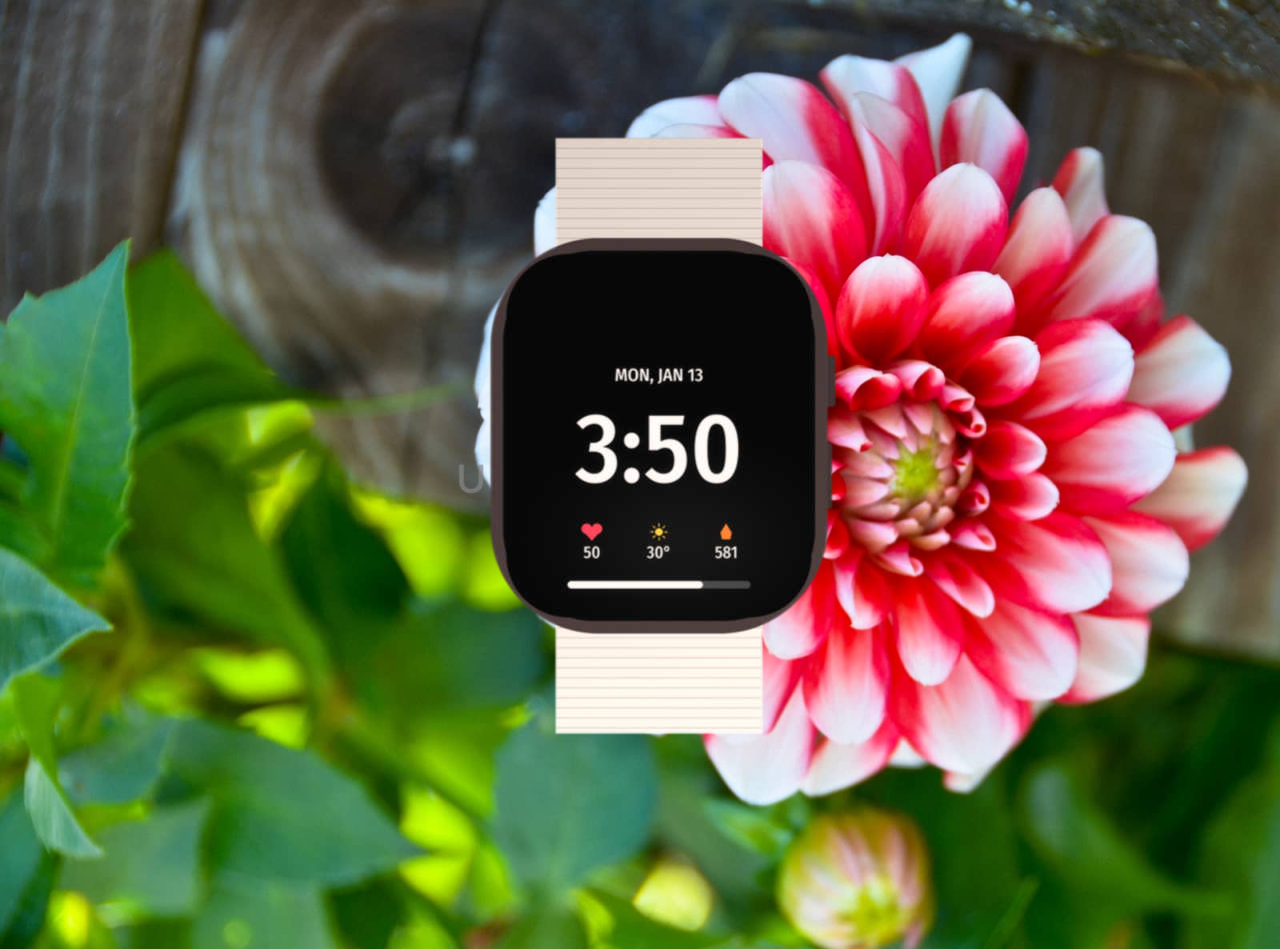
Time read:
3h50
